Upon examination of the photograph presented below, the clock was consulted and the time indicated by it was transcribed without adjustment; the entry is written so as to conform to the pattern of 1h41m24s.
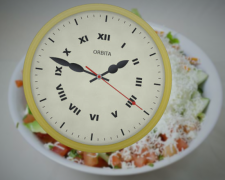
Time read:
1h47m20s
